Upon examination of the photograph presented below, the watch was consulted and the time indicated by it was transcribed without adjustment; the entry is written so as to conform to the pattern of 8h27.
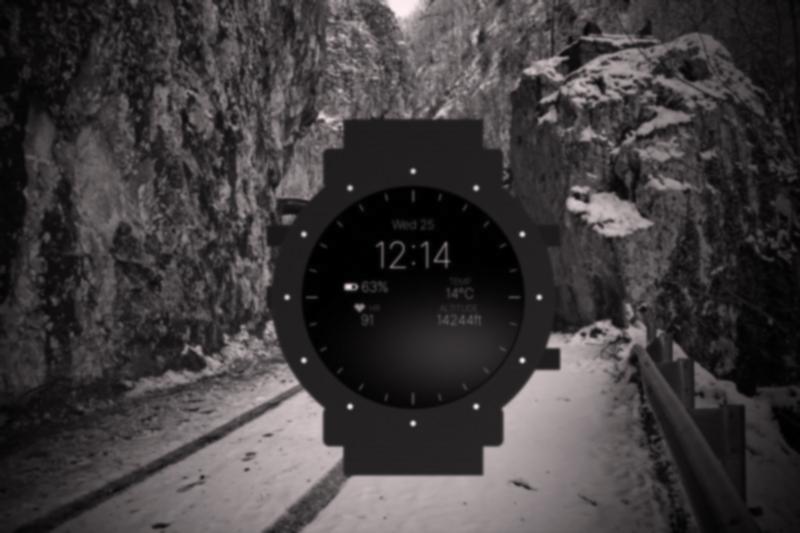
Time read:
12h14
